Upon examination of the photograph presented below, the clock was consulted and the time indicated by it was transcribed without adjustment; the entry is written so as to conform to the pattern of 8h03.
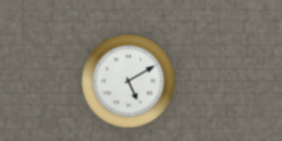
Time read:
5h10
